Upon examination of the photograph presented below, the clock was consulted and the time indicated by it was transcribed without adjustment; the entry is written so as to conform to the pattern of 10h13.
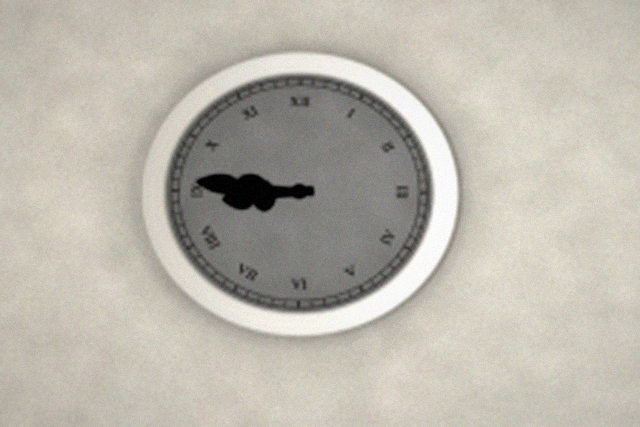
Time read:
8h46
